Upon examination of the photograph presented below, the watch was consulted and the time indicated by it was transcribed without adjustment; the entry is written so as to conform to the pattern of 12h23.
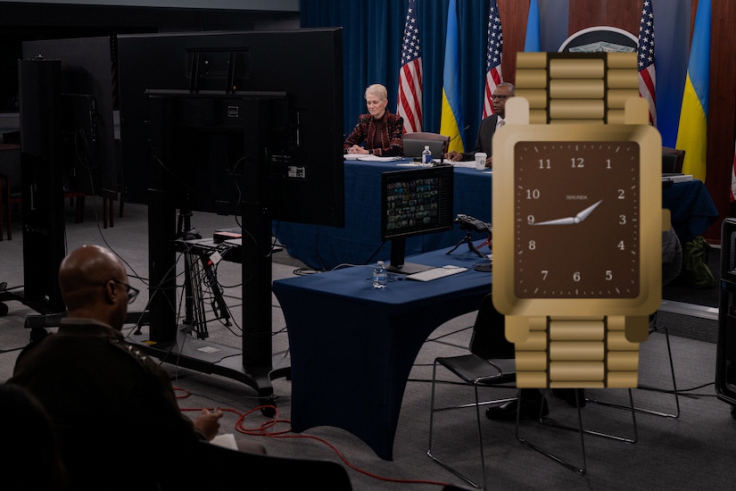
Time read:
1h44
